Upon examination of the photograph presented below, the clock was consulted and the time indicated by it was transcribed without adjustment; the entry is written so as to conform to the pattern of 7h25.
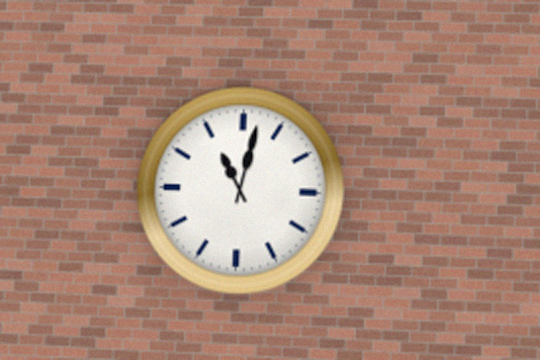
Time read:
11h02
